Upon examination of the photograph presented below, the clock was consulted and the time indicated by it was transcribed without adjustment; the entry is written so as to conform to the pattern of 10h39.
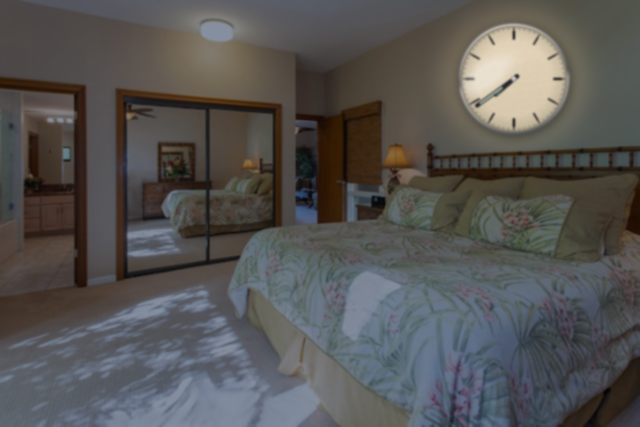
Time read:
7h39
